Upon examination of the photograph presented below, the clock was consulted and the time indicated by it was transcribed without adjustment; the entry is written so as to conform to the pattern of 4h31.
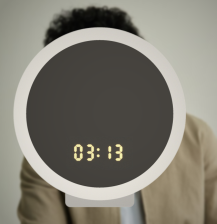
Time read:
3h13
